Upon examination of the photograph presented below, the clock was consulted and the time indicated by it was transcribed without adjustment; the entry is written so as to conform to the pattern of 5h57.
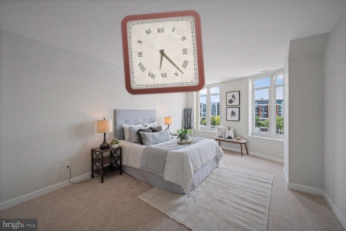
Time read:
6h23
